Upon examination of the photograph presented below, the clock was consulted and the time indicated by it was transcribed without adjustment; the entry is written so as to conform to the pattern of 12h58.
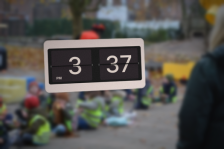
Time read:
3h37
